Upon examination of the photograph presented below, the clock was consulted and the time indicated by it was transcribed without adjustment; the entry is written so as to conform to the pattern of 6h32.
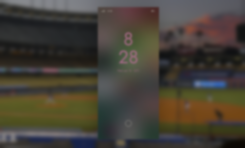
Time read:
8h28
